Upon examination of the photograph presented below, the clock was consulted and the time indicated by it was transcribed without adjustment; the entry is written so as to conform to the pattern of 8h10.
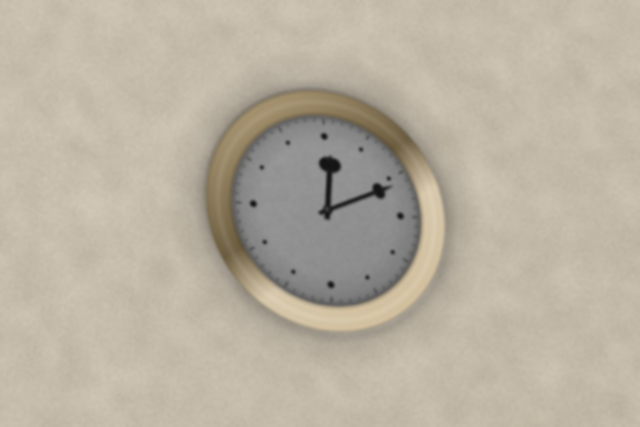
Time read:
12h11
